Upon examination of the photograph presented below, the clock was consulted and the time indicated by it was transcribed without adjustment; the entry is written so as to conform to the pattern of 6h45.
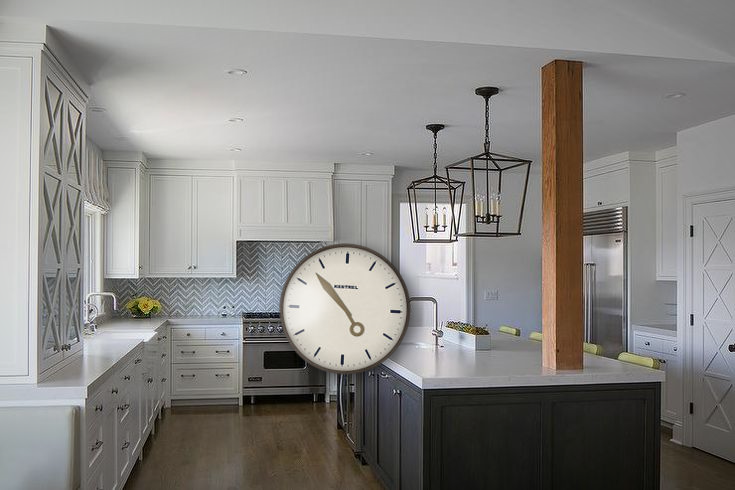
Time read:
4h53
